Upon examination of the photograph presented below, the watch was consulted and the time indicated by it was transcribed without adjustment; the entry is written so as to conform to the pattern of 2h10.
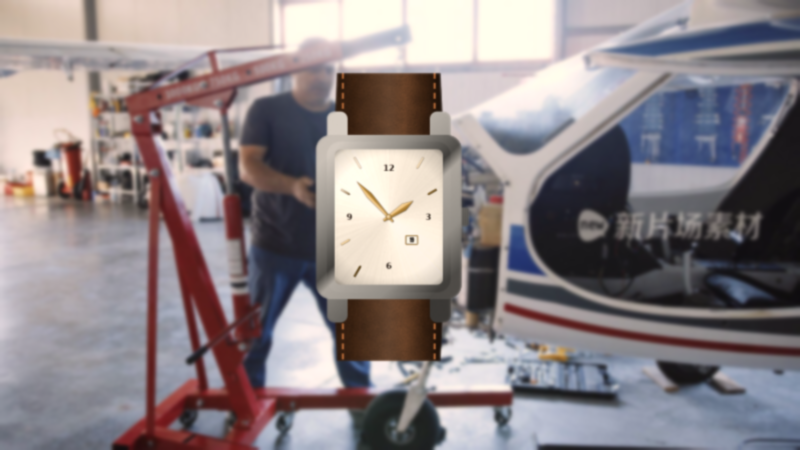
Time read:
1h53
